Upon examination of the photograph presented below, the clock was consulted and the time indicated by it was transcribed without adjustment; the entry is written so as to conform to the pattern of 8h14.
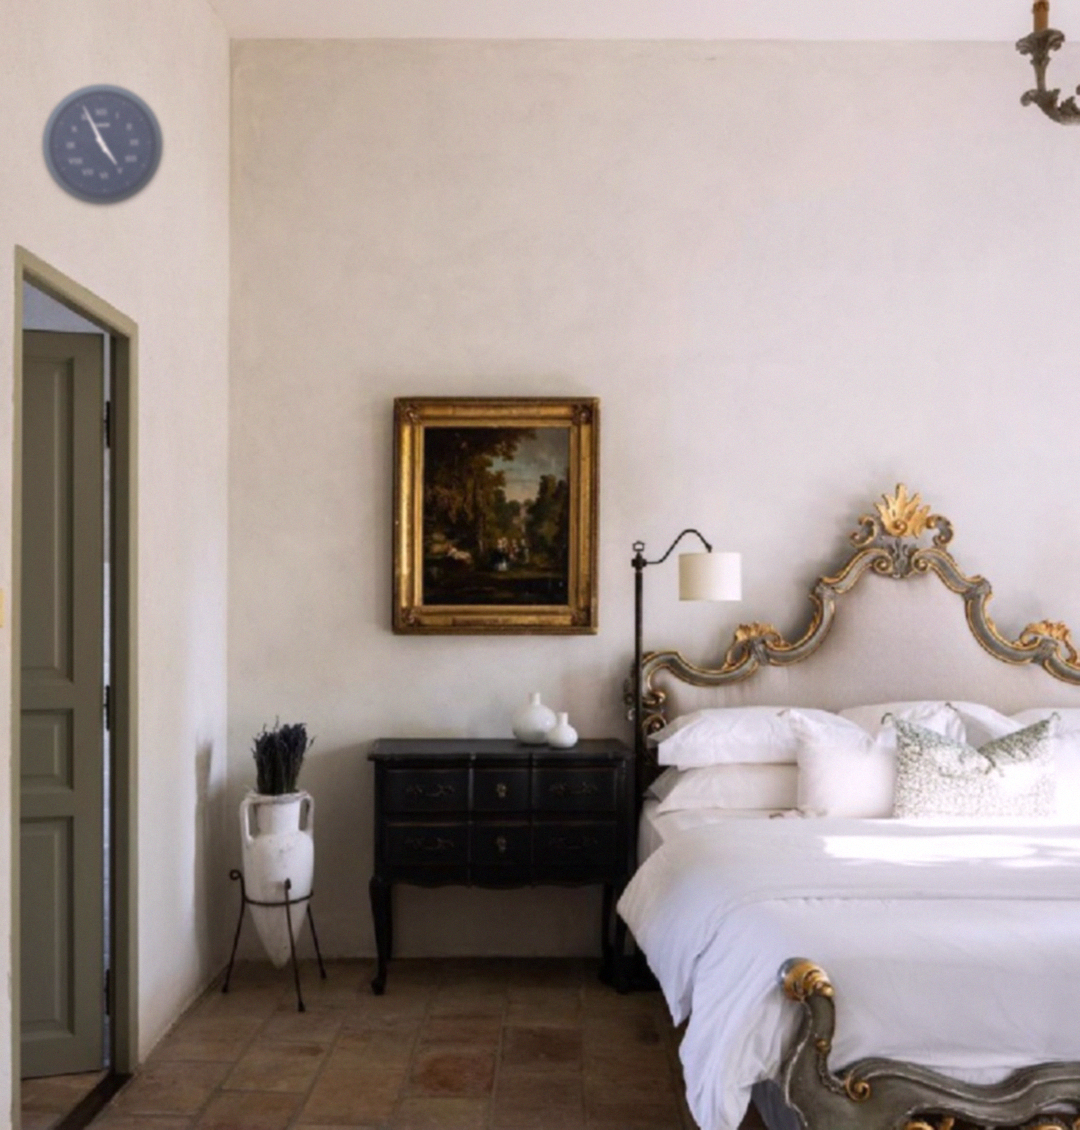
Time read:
4h56
